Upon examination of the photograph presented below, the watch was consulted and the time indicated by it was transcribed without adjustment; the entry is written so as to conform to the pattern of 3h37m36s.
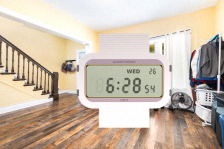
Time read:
6h28m54s
